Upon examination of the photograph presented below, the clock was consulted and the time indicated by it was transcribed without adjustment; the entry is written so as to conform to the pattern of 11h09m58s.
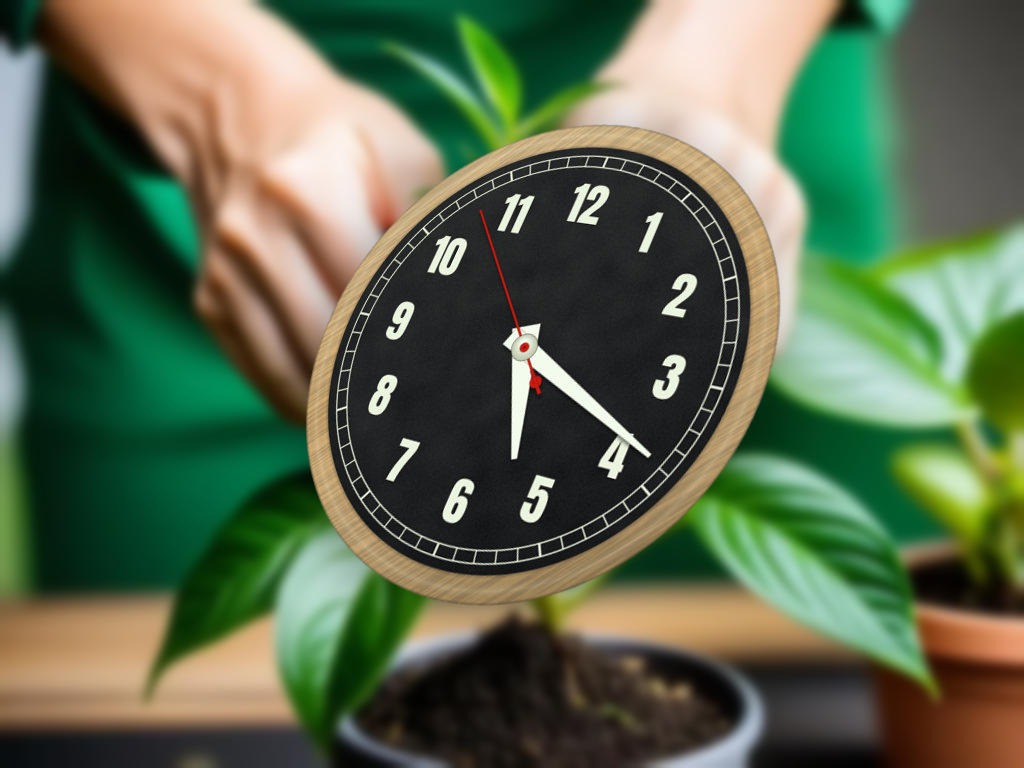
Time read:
5h18m53s
